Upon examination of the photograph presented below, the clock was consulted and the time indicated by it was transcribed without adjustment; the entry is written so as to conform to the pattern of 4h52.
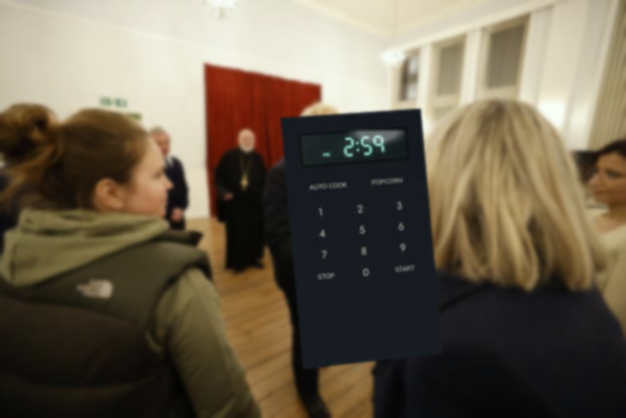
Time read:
2h59
